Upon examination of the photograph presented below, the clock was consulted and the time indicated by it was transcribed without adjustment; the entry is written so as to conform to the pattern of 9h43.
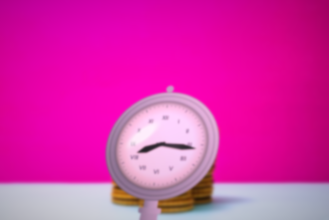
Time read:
8h16
